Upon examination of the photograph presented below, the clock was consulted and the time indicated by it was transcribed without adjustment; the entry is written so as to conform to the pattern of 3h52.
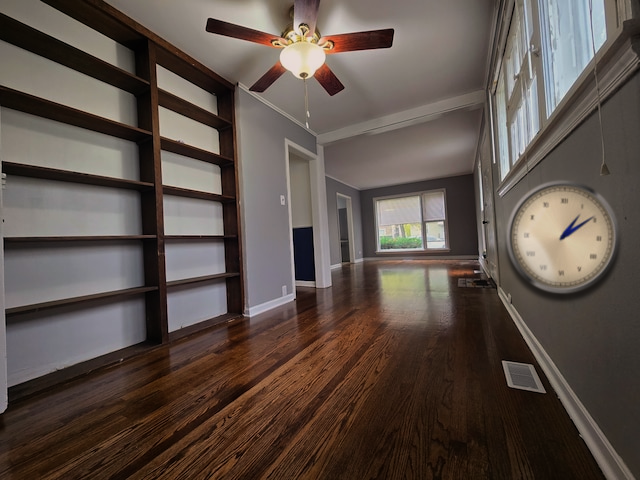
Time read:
1h09
